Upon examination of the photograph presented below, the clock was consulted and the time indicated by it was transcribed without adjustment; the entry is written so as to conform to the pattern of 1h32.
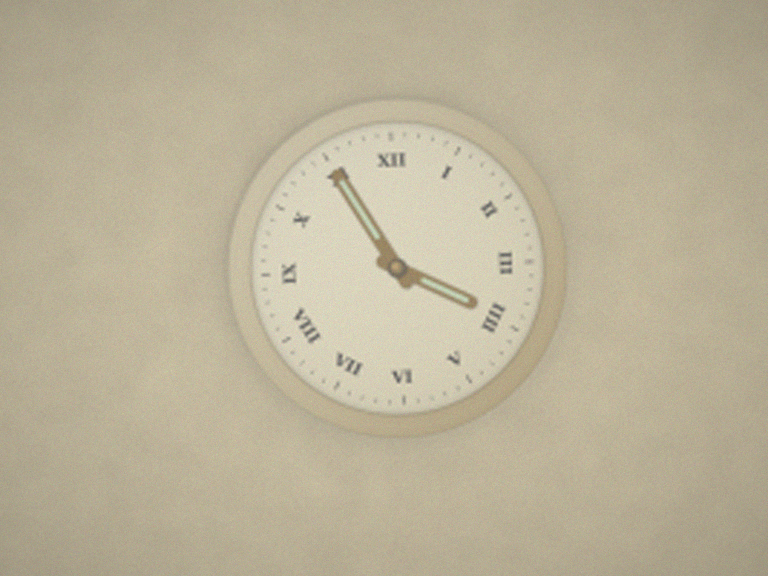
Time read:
3h55
